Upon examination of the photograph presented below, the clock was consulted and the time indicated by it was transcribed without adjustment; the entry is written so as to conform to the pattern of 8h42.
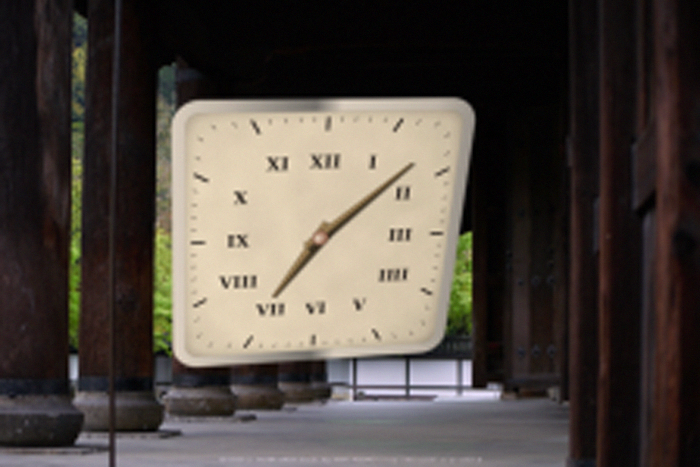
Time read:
7h08
